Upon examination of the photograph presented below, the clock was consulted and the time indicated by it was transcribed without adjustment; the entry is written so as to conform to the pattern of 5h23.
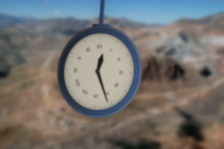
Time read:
12h26
